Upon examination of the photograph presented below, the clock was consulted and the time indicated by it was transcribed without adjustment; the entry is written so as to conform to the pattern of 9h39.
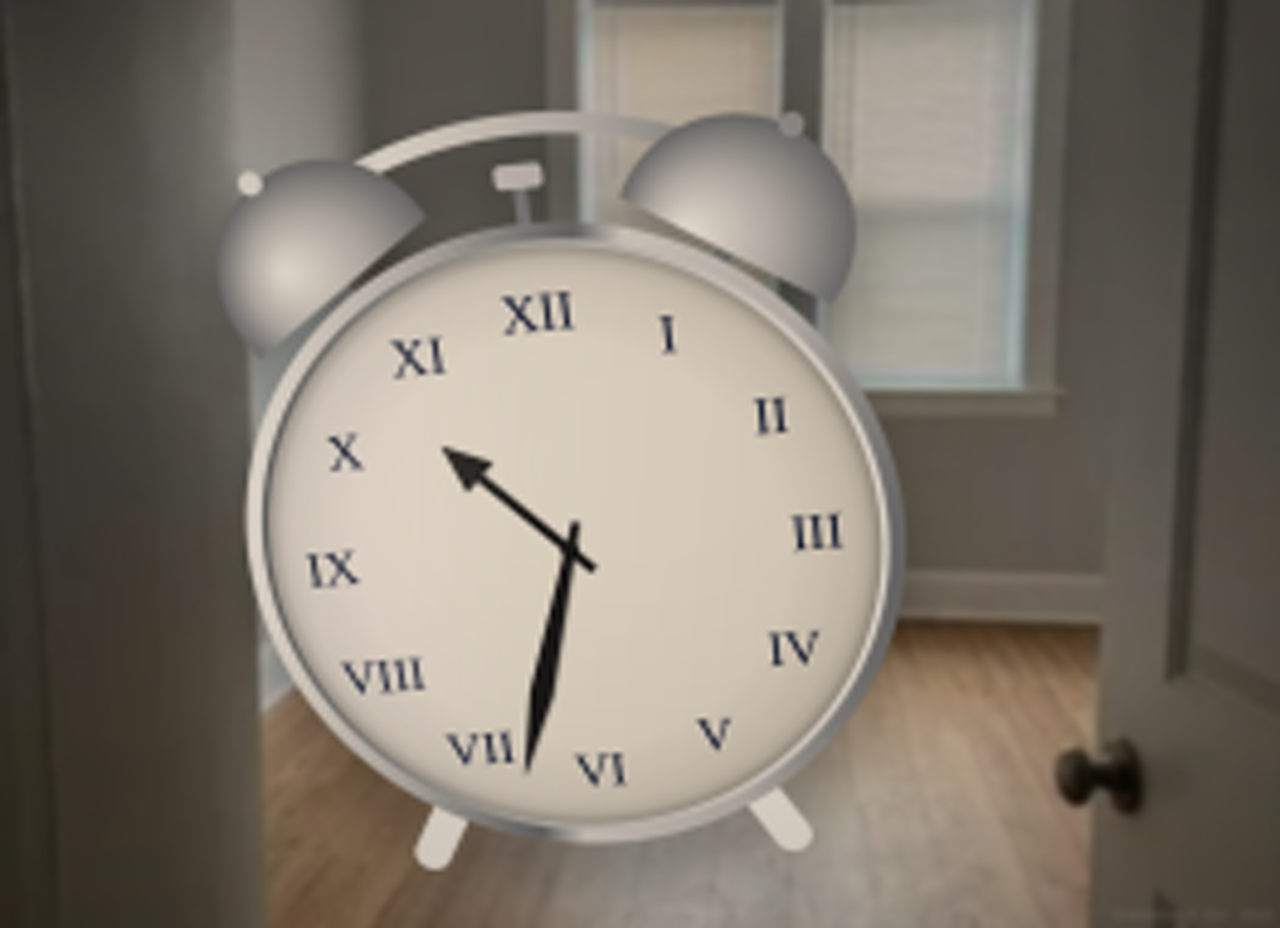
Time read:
10h33
